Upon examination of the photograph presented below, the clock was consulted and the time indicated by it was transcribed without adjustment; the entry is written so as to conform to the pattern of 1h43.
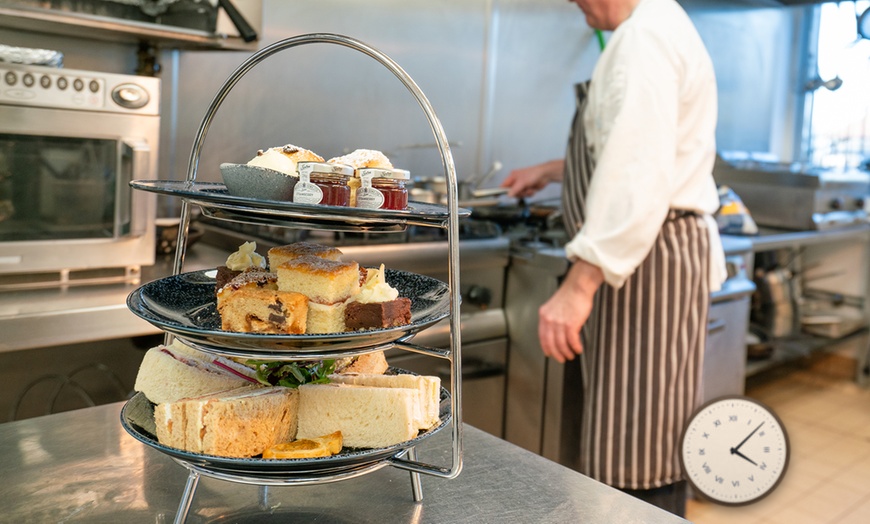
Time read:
4h08
